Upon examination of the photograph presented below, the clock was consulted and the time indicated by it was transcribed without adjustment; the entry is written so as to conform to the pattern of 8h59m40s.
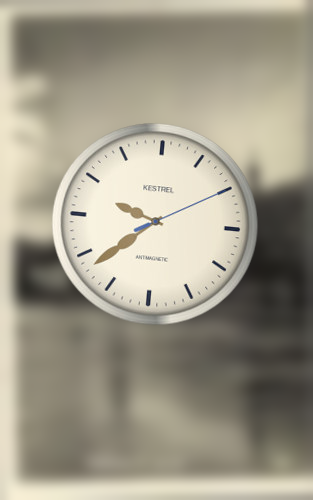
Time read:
9h38m10s
